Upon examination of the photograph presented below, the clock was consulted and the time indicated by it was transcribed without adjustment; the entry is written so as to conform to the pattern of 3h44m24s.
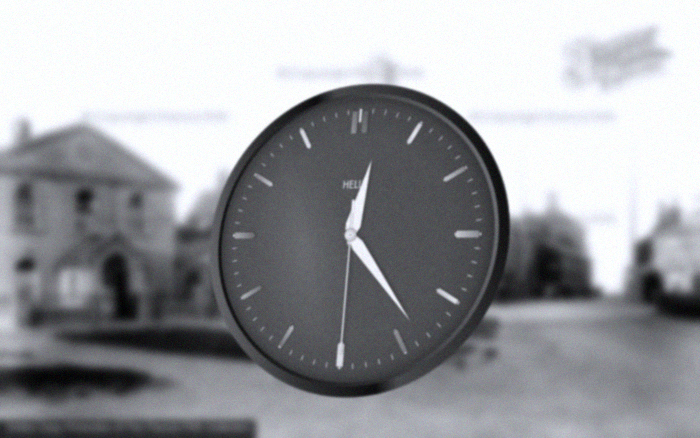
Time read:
12h23m30s
